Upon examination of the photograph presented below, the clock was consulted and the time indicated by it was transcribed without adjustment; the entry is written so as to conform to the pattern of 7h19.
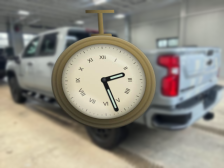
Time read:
2h27
